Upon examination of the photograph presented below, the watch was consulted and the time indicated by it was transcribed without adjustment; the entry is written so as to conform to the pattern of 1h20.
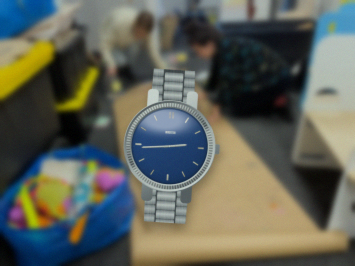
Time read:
2h44
